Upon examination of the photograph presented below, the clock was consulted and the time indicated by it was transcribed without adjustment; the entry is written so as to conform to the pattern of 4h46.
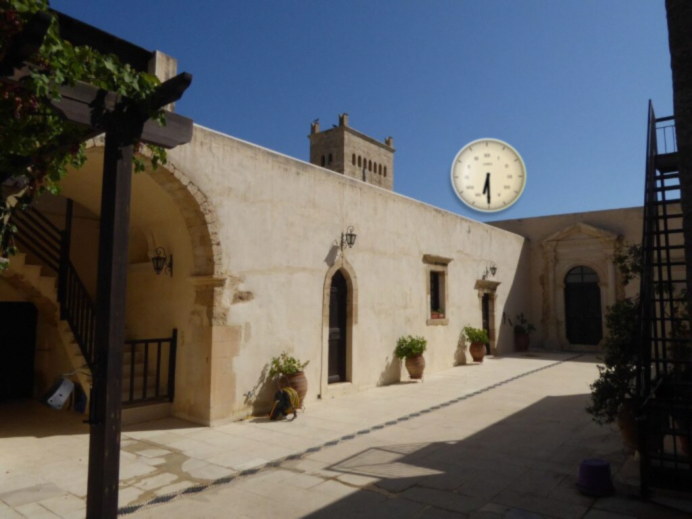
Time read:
6h30
